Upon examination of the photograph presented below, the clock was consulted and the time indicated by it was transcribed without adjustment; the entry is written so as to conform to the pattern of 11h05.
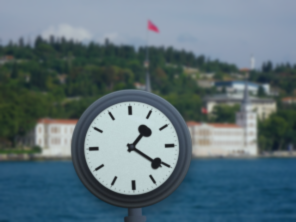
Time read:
1h21
